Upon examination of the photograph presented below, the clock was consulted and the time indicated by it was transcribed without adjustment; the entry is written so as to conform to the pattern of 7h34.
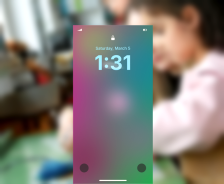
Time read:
1h31
